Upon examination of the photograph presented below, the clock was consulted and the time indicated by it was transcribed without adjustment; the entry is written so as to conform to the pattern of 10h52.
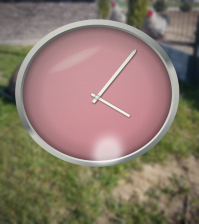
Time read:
4h06
